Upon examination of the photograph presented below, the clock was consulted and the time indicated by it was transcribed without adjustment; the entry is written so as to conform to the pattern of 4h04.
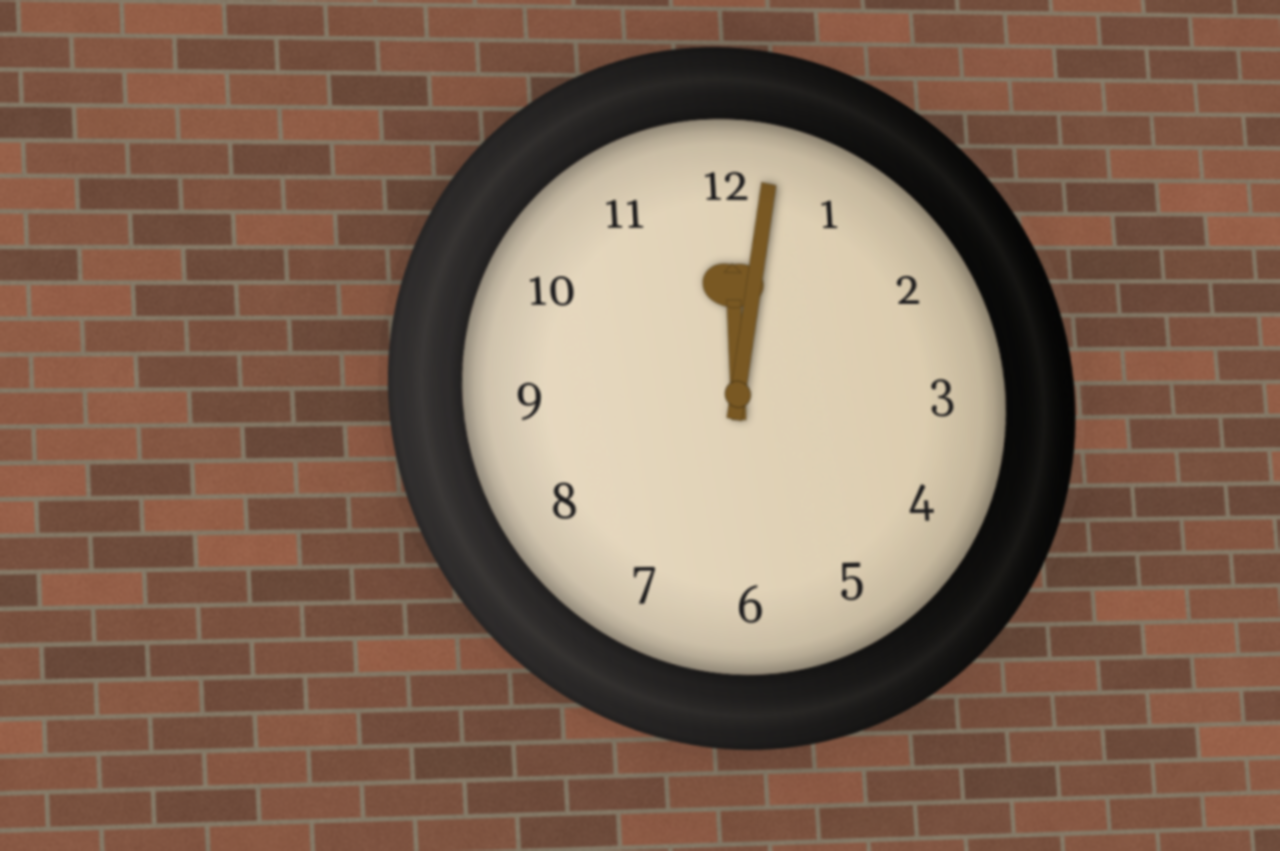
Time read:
12h02
